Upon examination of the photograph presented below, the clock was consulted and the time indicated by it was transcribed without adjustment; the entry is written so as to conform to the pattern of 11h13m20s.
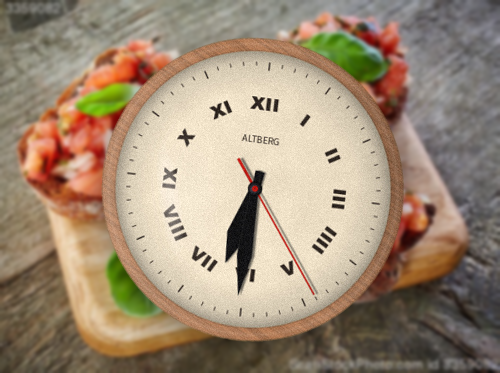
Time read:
6h30m24s
